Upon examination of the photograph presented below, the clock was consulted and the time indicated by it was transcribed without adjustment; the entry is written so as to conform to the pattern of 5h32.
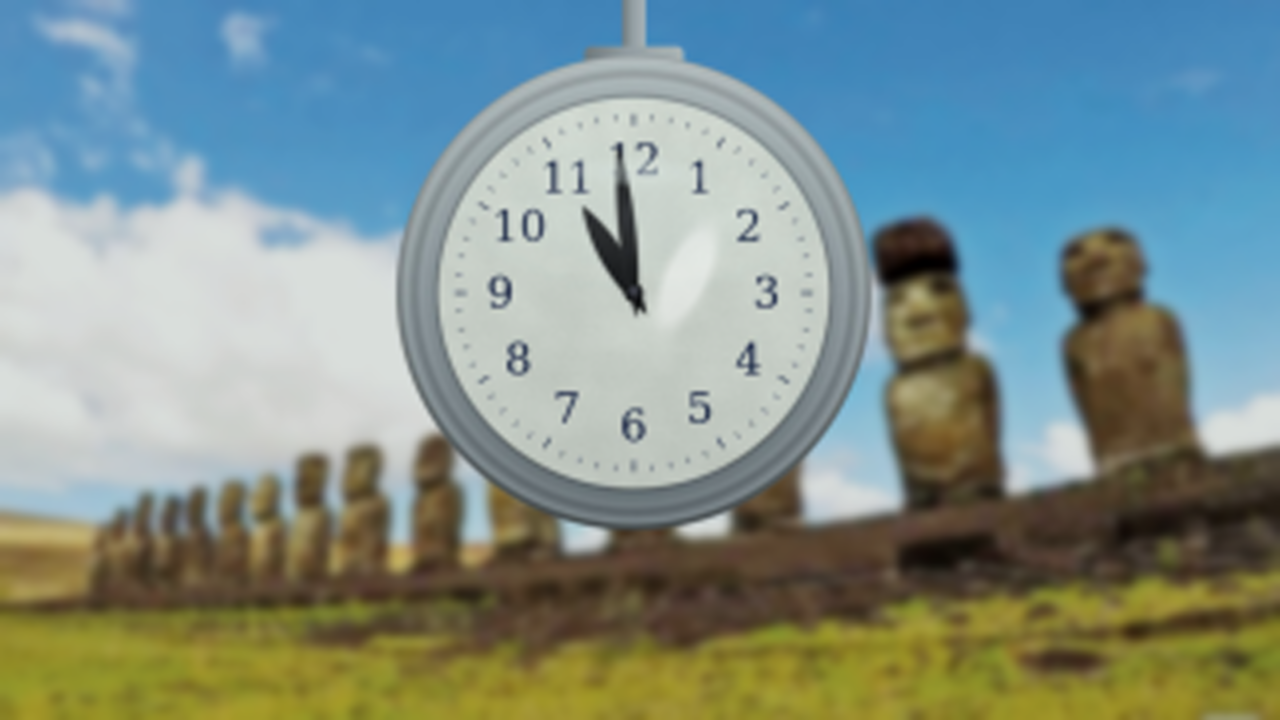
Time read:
10h59
